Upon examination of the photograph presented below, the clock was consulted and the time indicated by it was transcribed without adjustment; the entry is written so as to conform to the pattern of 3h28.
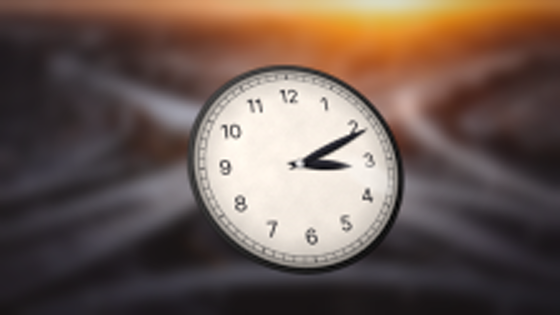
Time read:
3h11
